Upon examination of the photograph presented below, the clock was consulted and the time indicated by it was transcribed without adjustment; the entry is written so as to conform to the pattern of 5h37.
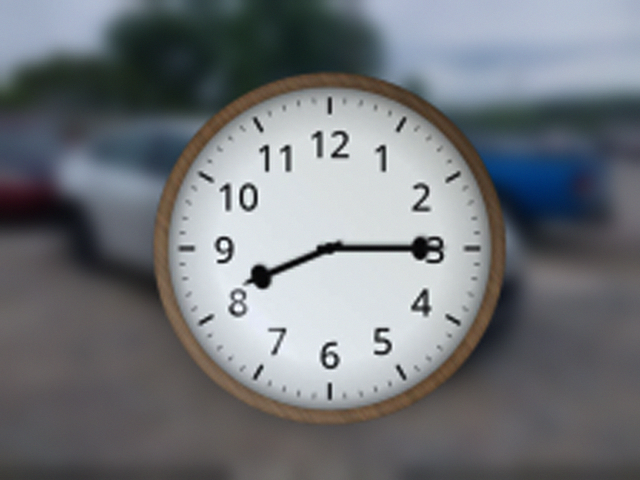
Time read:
8h15
